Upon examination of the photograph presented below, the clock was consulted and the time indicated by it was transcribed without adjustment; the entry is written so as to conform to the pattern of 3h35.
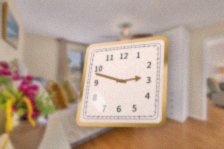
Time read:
2h48
